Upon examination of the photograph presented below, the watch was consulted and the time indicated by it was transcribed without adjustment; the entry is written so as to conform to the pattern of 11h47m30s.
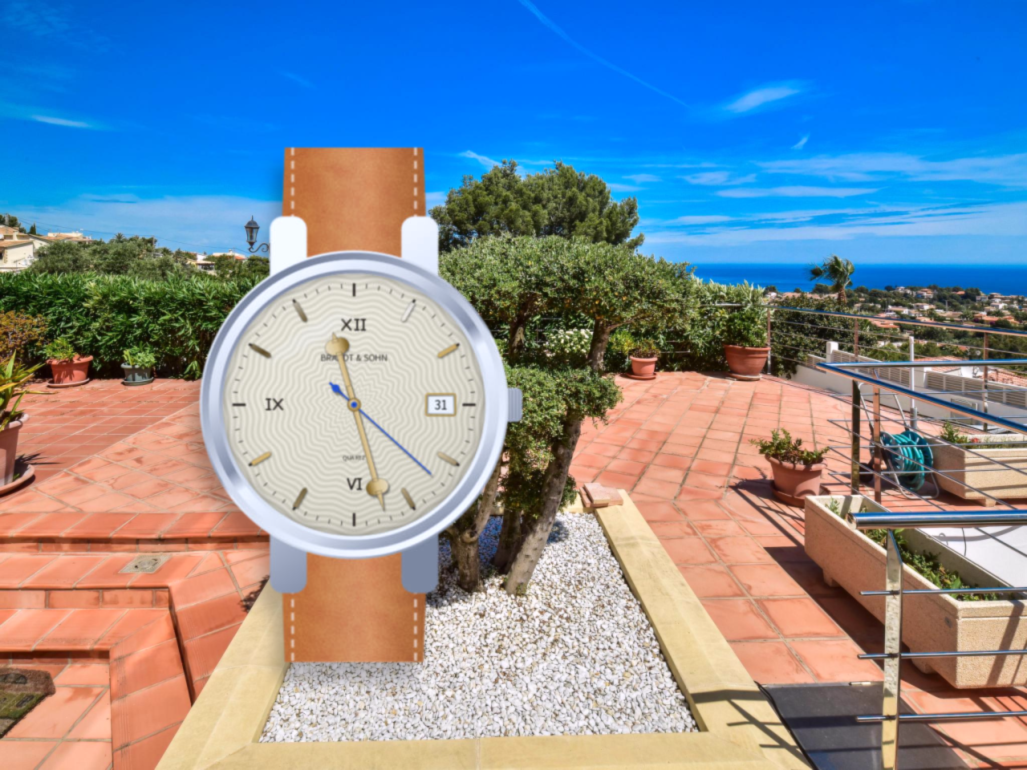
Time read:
11h27m22s
